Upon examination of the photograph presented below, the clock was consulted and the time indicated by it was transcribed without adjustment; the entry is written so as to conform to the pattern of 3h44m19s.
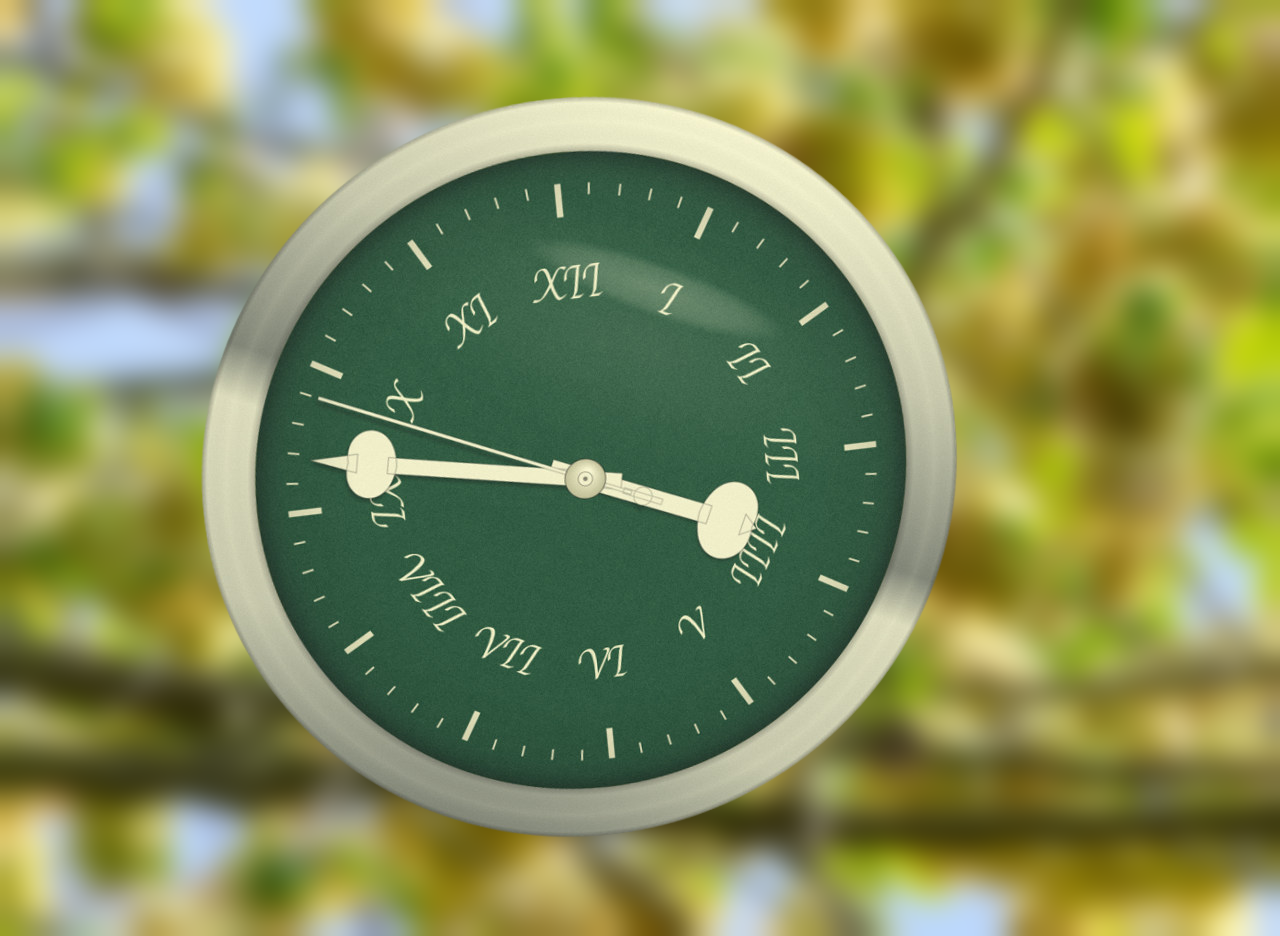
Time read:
3h46m49s
